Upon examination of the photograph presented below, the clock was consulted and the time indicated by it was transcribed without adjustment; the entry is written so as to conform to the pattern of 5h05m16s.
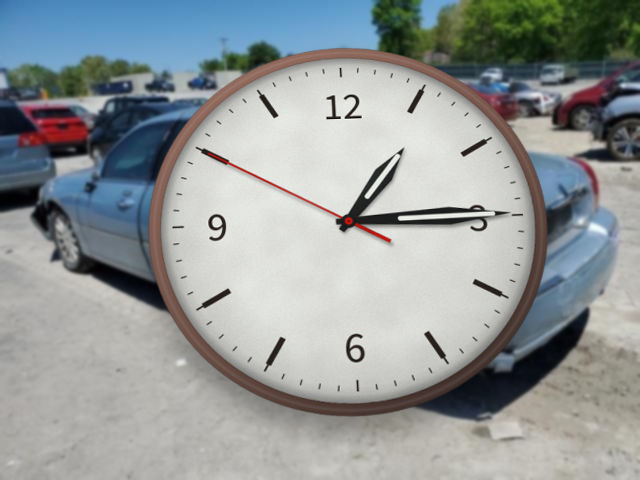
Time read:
1h14m50s
